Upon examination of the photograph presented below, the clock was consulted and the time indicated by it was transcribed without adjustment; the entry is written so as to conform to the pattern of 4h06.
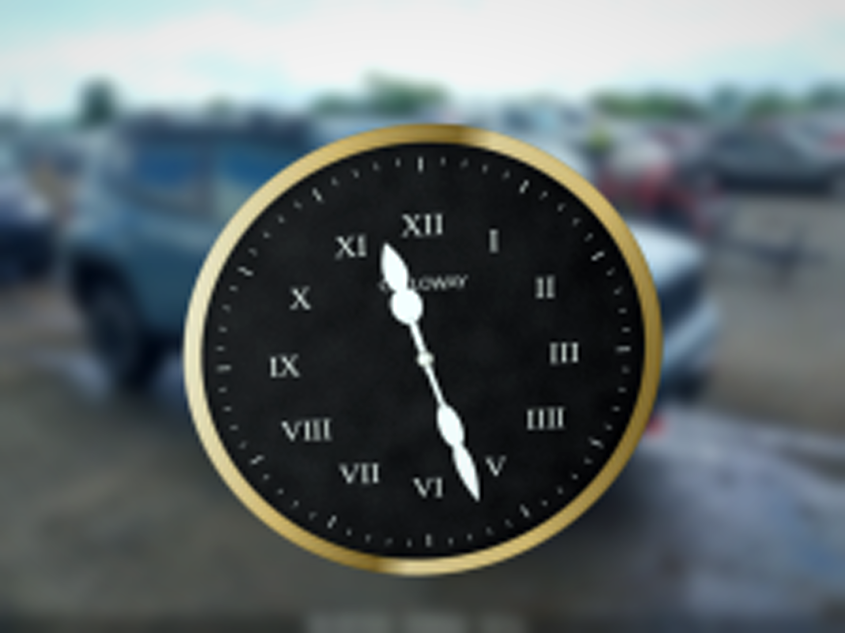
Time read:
11h27
